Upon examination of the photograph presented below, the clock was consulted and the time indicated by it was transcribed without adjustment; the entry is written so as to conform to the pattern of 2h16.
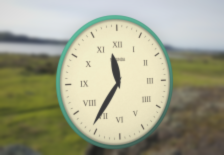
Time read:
11h36
